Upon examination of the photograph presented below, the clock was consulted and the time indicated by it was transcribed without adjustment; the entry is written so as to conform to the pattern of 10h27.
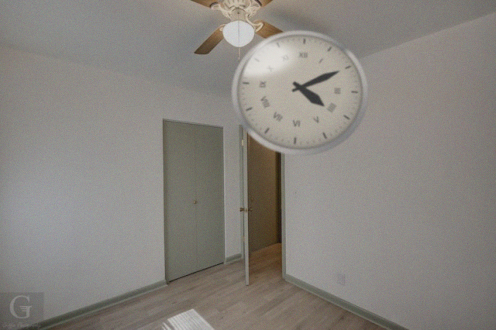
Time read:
4h10
